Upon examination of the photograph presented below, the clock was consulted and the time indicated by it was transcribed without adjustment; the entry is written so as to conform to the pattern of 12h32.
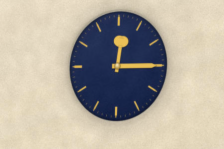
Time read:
12h15
